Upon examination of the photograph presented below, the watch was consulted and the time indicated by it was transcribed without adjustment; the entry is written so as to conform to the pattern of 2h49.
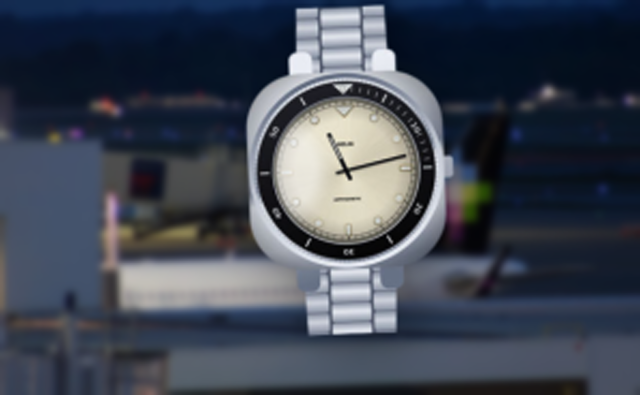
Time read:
11h13
